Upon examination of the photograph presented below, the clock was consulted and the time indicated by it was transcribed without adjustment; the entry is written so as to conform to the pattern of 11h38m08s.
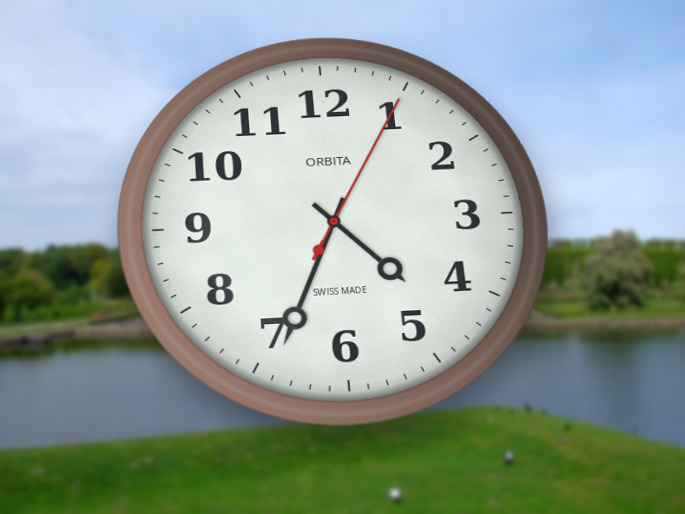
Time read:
4h34m05s
